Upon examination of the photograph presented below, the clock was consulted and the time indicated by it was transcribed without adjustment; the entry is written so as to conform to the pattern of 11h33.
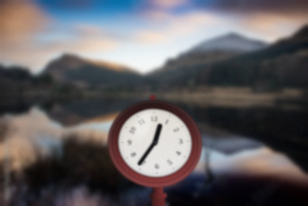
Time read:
12h36
